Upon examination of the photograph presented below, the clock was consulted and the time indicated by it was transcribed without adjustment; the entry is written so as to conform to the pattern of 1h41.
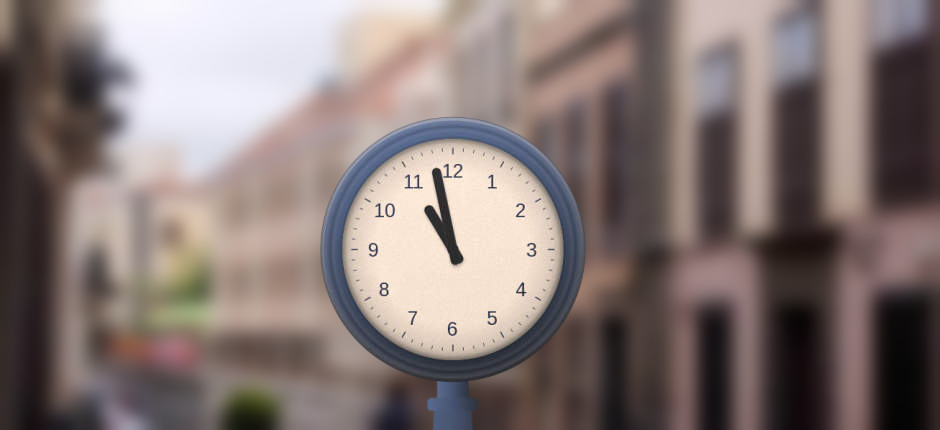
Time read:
10h58
